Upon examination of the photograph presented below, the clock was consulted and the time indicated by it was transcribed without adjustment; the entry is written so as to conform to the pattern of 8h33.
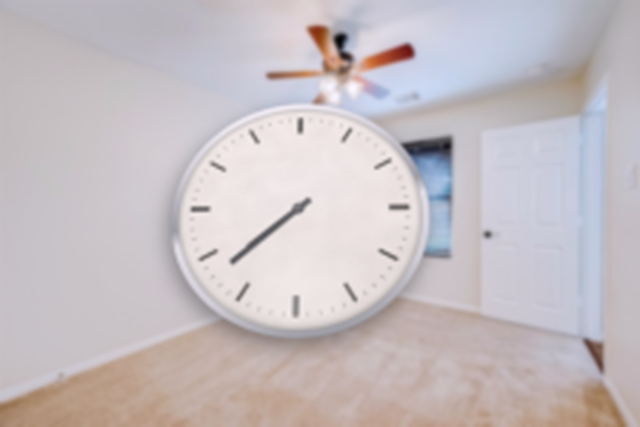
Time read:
7h38
